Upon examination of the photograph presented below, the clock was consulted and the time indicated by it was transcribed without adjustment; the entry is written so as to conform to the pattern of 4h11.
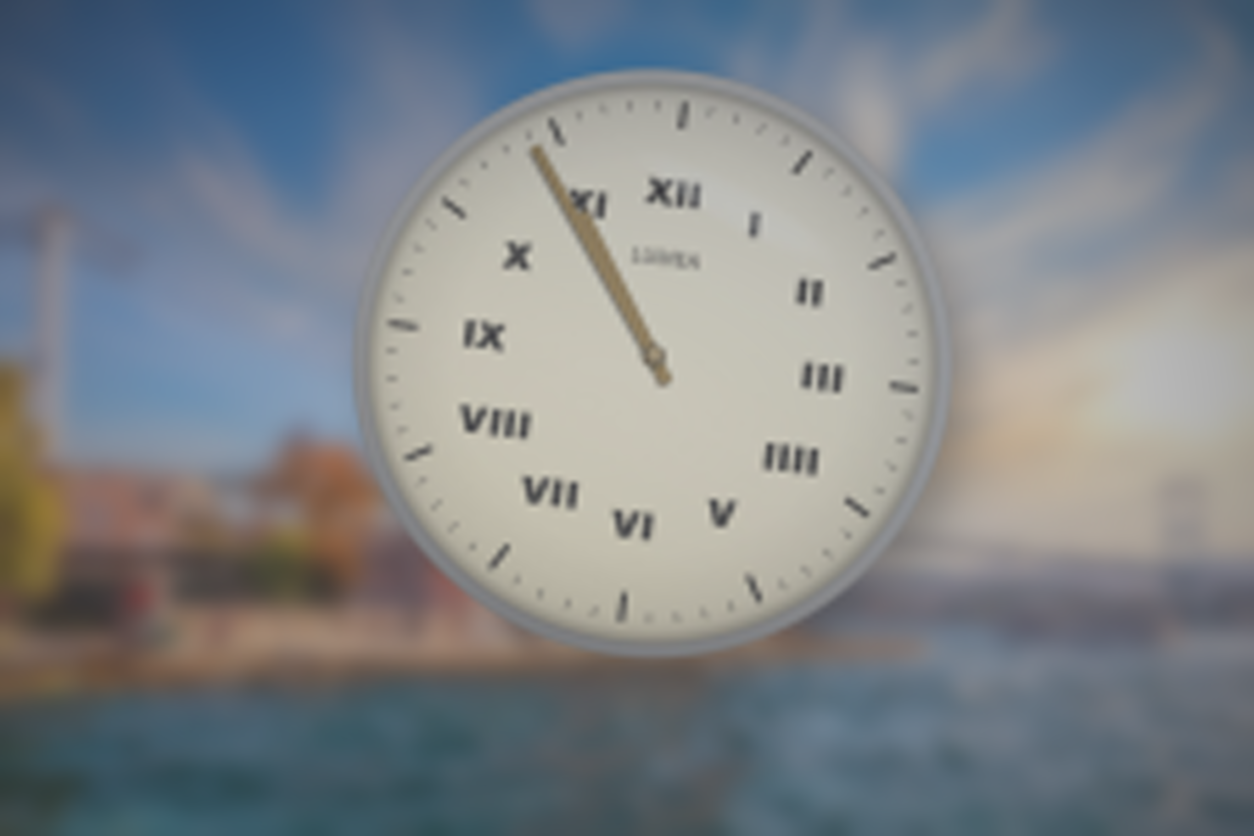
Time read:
10h54
